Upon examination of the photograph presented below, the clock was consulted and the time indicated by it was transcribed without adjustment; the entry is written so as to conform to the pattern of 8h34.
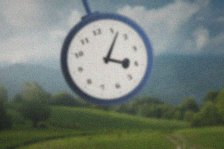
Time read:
4h07
